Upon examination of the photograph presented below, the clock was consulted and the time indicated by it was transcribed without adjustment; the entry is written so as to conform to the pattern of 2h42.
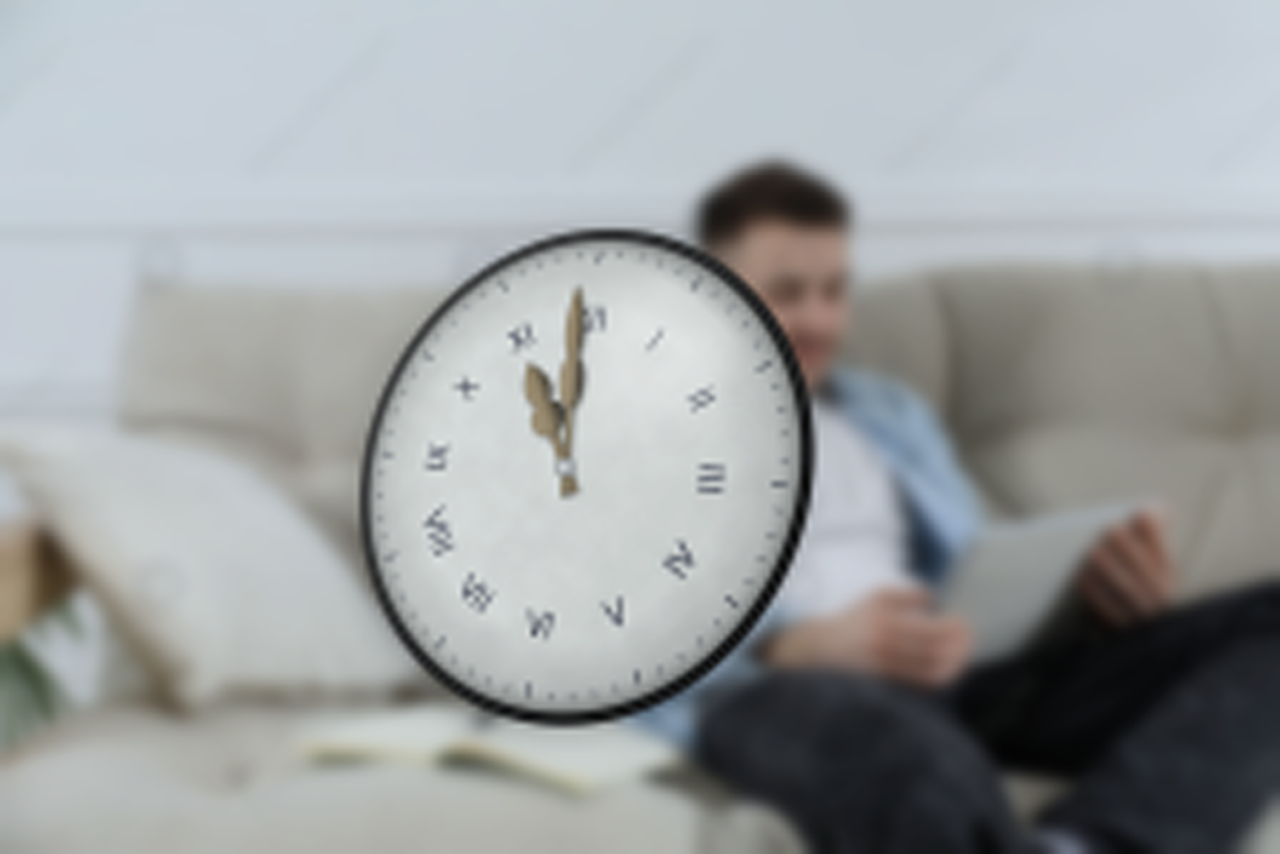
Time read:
10h59
